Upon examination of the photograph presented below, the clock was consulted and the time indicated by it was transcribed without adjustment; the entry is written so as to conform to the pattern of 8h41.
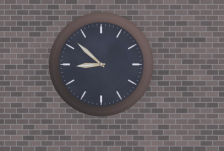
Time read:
8h52
